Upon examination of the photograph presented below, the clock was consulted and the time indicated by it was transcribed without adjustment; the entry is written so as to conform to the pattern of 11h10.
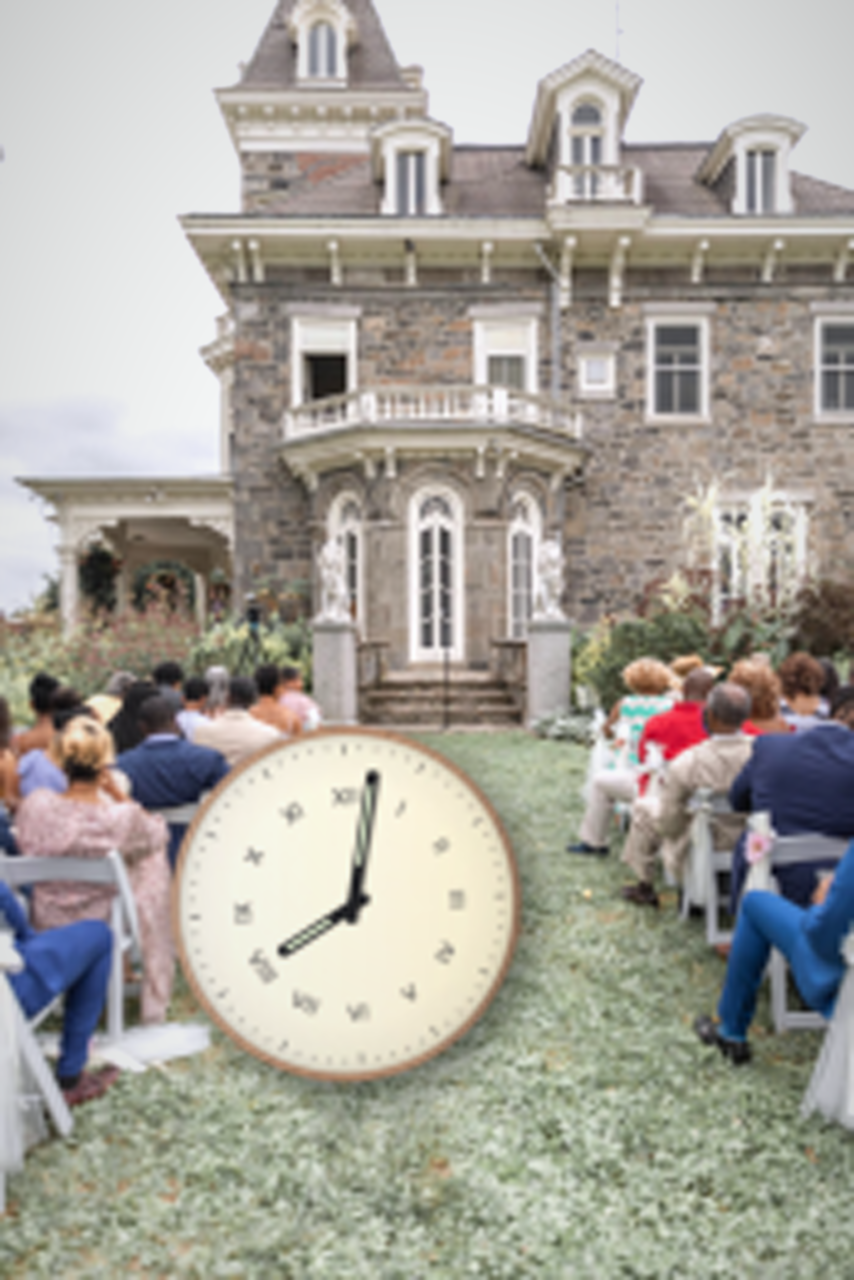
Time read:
8h02
